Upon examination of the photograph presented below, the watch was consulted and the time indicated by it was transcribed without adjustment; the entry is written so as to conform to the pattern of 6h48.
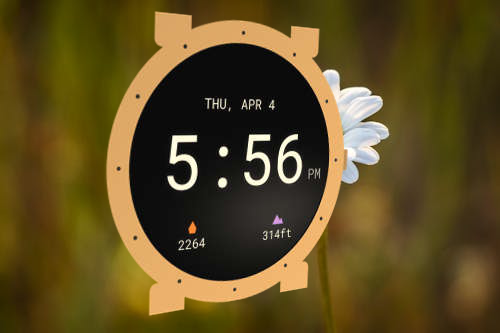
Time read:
5h56
